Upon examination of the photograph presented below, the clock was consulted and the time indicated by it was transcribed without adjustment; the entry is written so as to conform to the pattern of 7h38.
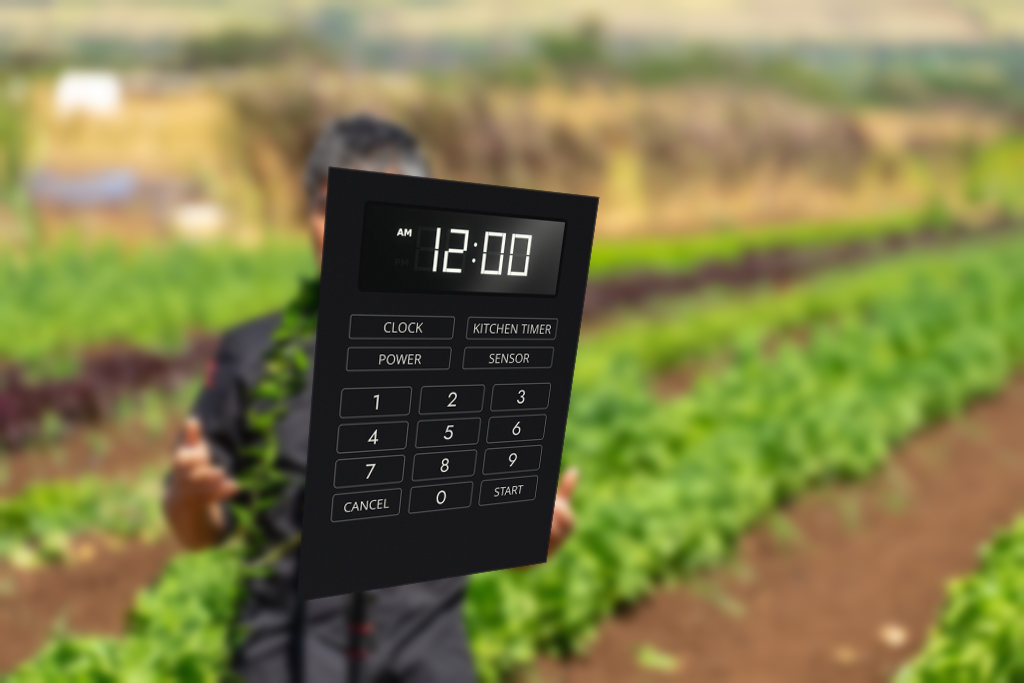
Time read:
12h00
